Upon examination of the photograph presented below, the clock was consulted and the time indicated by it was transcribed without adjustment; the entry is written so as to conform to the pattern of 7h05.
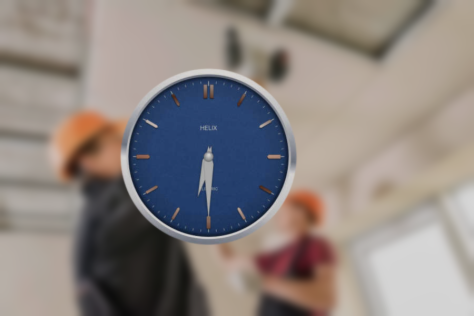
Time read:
6h30
